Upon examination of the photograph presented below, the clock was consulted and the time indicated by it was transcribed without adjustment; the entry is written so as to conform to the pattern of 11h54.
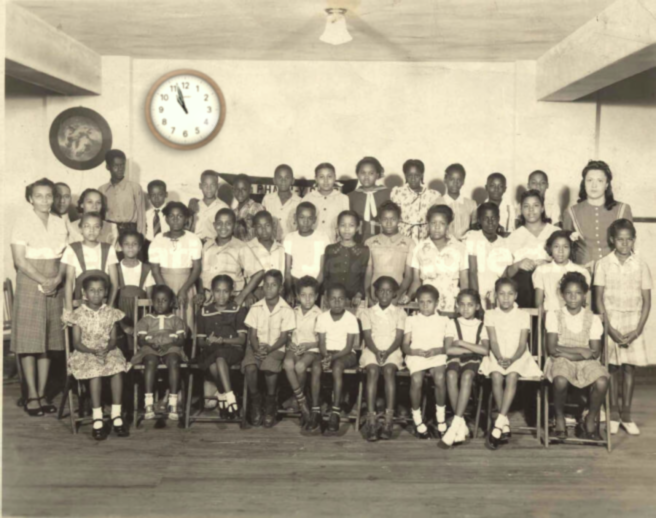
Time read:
10h57
